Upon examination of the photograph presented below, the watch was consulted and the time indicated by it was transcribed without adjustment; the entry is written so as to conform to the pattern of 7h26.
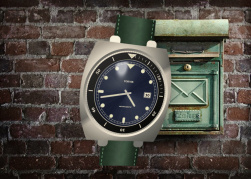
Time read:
4h43
